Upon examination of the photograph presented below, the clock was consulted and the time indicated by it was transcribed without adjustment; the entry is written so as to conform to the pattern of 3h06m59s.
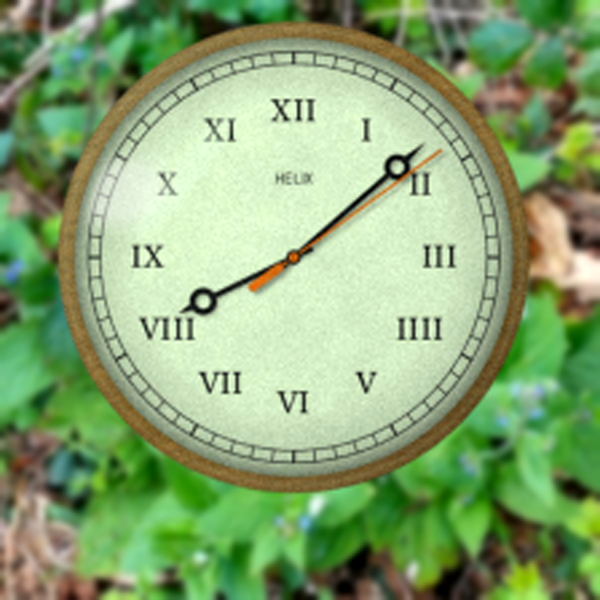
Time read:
8h08m09s
